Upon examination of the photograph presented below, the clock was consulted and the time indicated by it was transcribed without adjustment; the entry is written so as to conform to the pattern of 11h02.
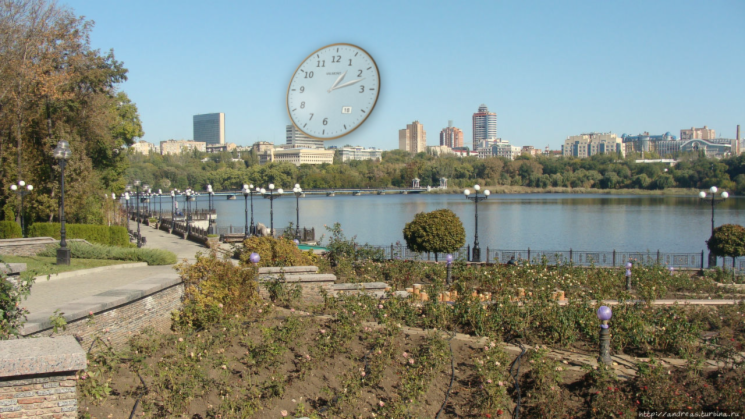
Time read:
1h12
